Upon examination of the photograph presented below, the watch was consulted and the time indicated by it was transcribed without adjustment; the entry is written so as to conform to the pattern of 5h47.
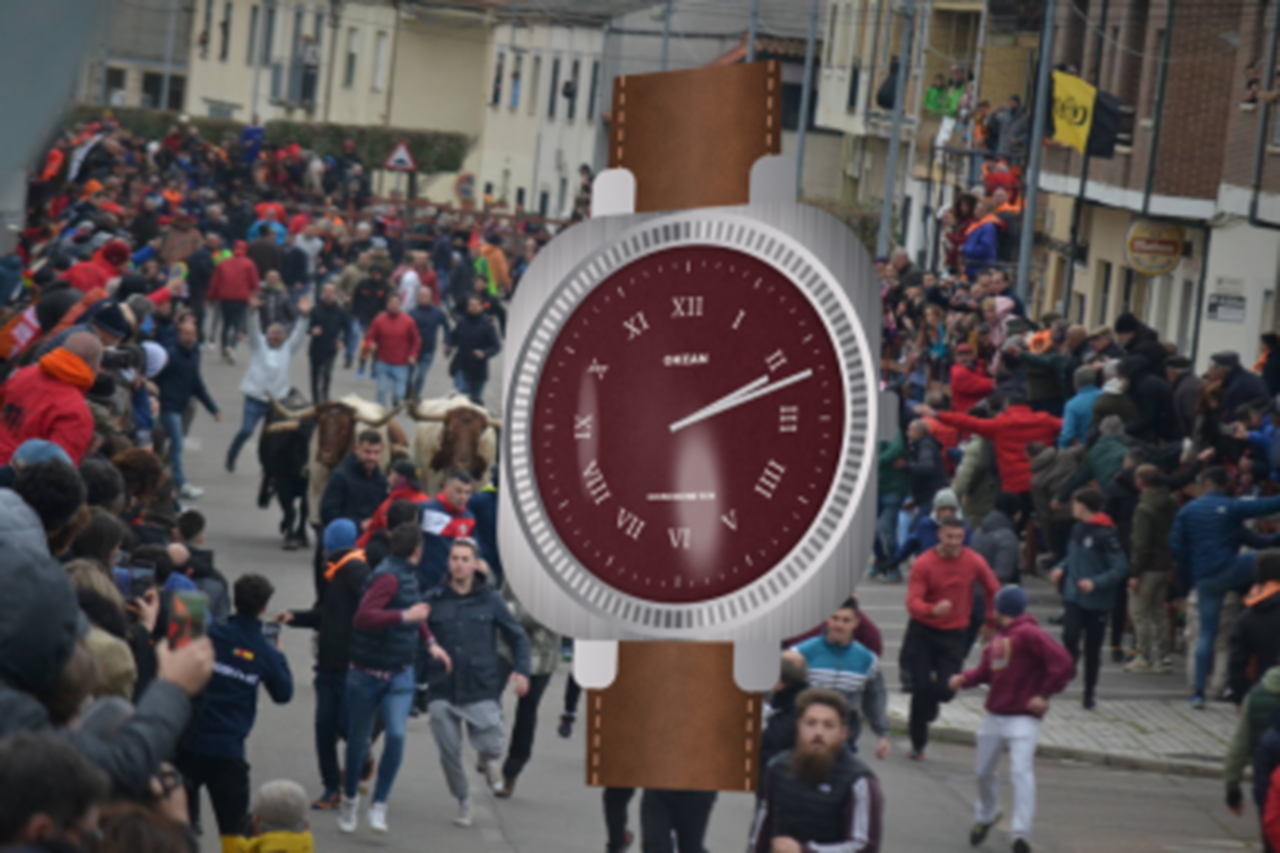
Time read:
2h12
